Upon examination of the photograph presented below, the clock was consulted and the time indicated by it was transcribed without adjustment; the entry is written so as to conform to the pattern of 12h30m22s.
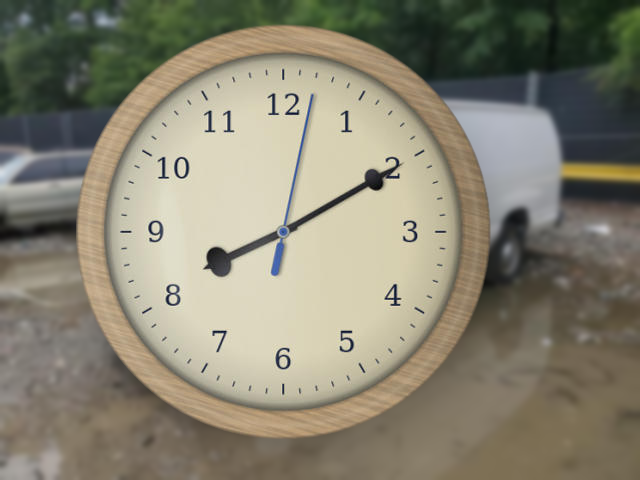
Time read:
8h10m02s
